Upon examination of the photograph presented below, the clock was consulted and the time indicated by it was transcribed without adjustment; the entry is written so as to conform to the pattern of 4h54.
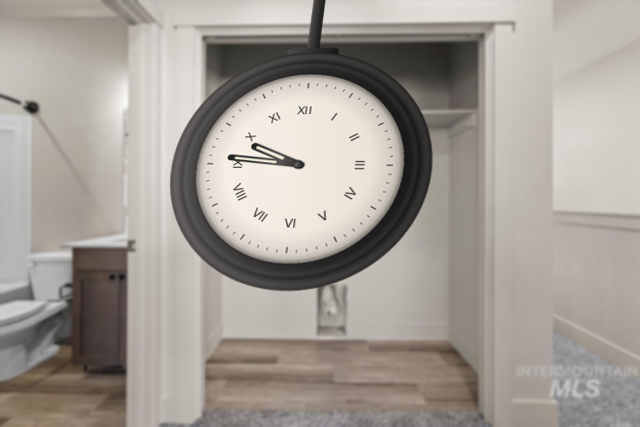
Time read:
9h46
